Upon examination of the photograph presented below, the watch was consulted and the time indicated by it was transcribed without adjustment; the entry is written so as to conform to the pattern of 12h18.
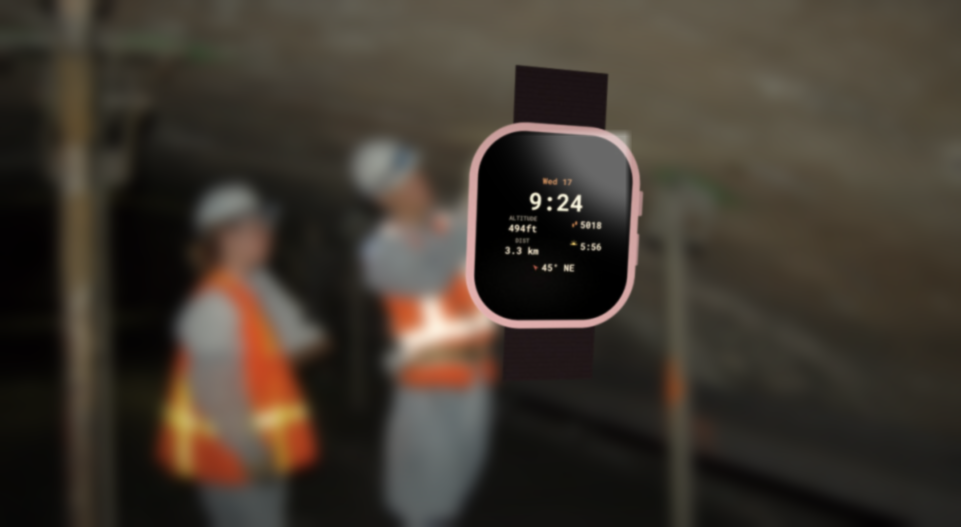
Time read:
9h24
